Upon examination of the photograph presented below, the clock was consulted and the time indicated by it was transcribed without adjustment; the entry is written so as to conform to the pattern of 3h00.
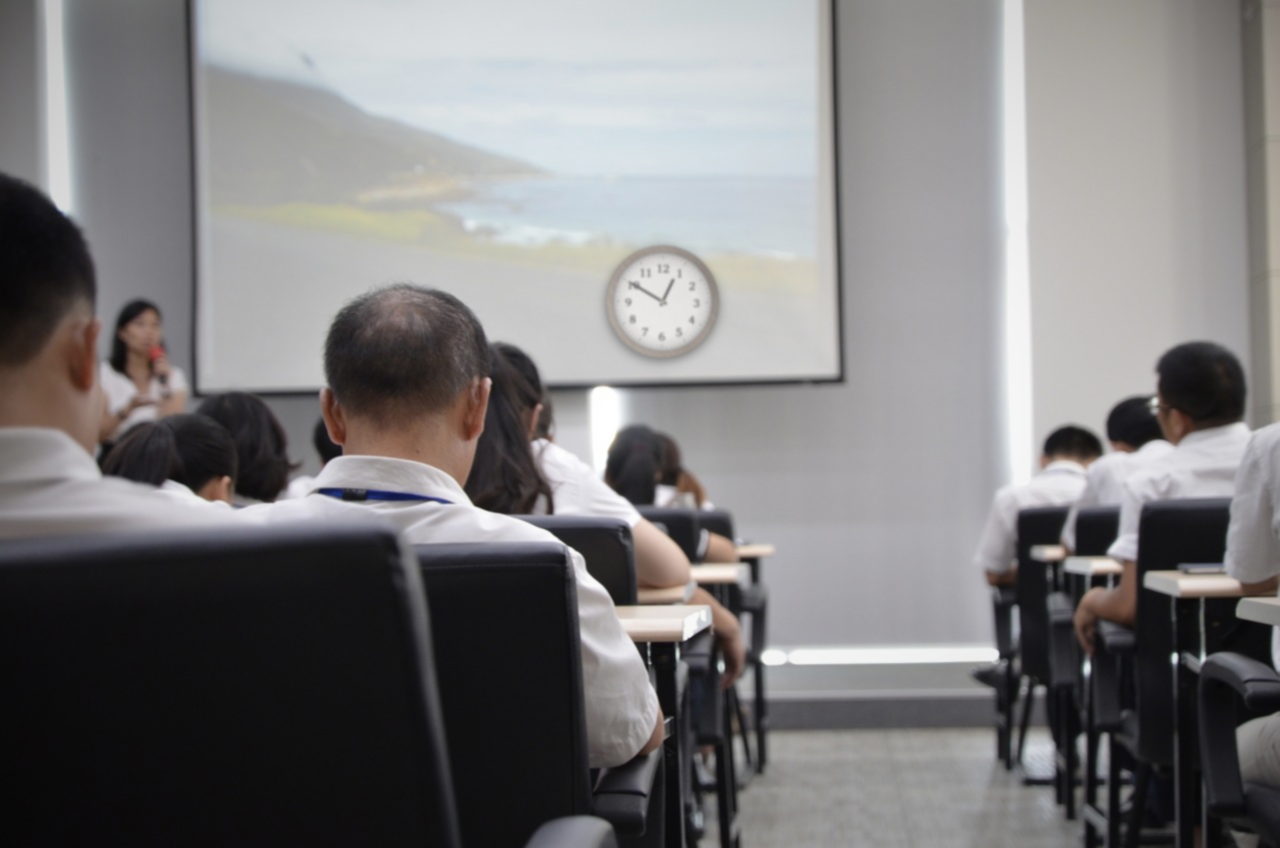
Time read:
12h50
